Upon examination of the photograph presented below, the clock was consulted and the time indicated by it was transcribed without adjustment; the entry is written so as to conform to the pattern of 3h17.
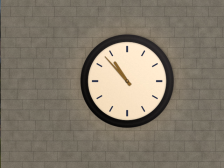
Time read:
10h53
